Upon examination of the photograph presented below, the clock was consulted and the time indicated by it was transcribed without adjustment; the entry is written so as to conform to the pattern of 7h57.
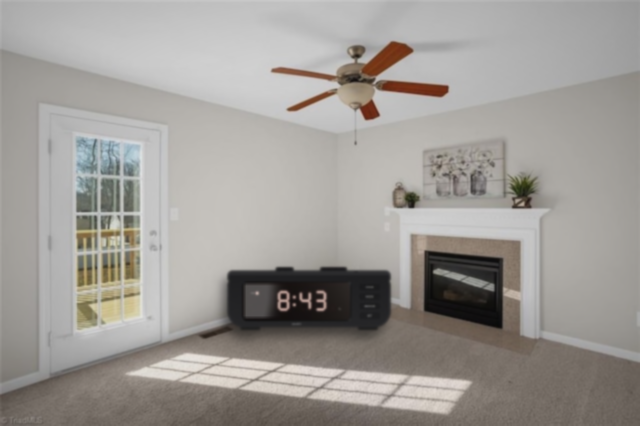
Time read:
8h43
